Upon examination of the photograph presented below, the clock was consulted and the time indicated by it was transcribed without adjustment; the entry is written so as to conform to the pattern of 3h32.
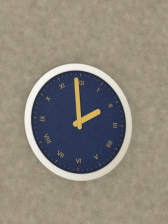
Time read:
1h59
